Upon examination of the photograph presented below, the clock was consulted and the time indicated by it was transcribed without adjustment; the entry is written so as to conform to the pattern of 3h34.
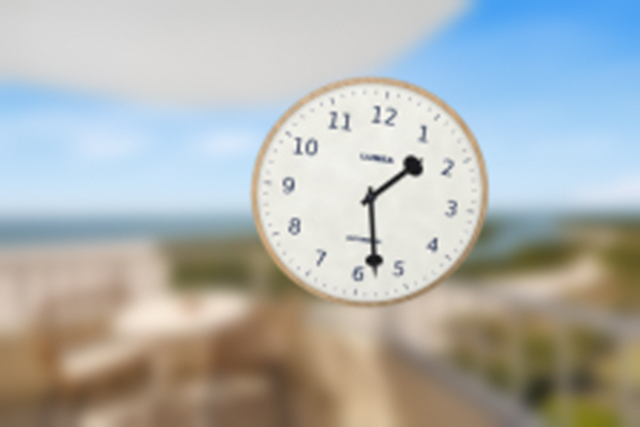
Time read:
1h28
